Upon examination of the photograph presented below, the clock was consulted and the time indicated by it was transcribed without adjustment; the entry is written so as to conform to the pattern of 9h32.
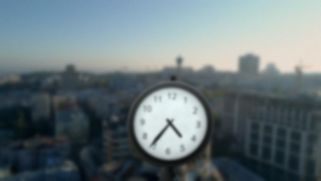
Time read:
4h36
